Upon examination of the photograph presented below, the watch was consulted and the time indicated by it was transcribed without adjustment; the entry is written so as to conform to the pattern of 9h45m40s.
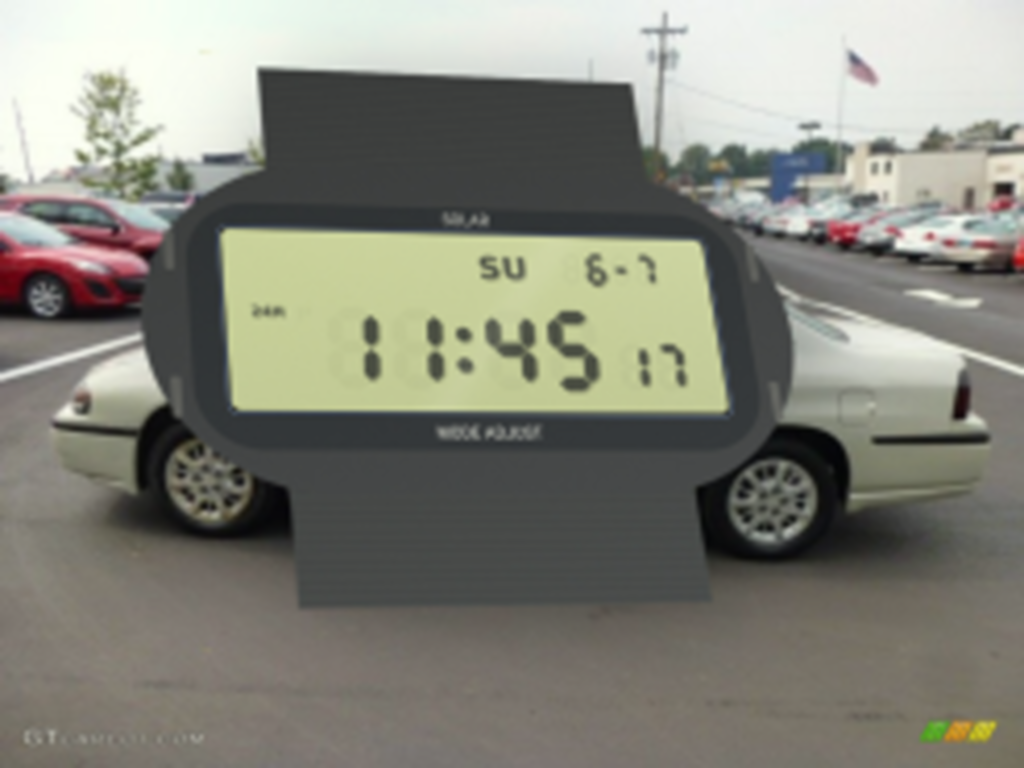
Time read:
11h45m17s
